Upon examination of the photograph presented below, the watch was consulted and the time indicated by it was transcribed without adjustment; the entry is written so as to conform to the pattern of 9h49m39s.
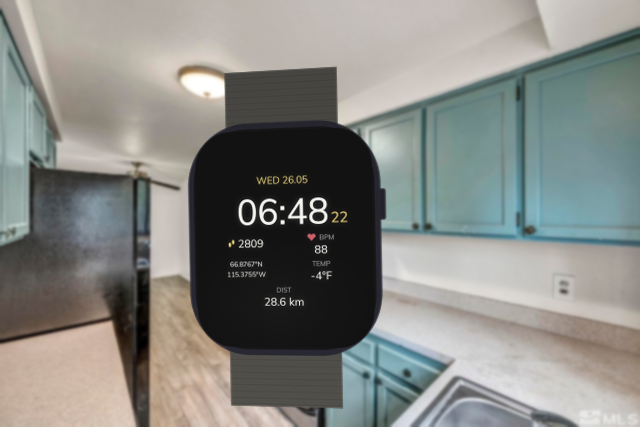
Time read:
6h48m22s
